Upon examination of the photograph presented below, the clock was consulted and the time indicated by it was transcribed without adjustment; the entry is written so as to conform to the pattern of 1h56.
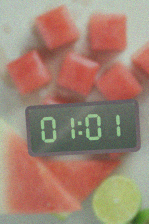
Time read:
1h01
